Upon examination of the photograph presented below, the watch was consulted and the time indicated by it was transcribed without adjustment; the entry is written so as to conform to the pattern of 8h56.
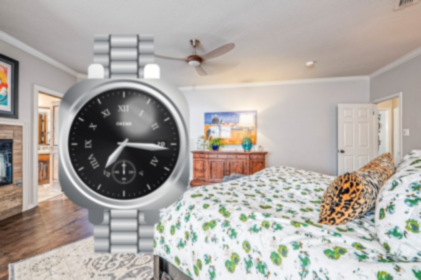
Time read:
7h16
